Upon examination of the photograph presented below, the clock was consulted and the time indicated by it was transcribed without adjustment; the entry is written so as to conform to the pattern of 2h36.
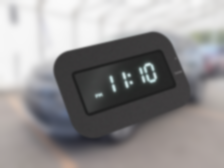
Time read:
11h10
